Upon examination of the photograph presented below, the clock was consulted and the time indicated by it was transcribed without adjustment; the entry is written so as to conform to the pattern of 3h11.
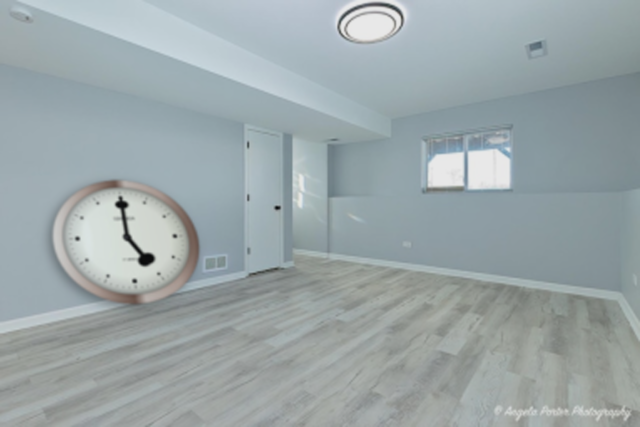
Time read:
5h00
